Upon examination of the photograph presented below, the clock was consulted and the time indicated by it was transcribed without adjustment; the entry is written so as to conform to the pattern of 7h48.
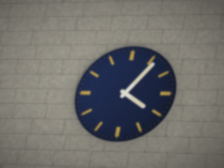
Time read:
4h06
